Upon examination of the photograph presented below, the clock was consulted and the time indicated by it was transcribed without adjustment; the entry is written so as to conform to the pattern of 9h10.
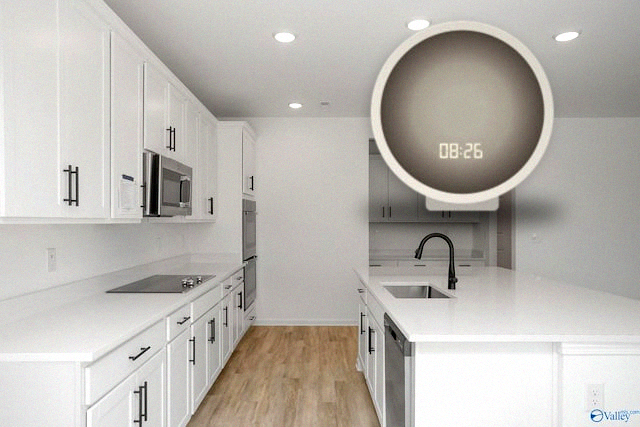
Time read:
8h26
